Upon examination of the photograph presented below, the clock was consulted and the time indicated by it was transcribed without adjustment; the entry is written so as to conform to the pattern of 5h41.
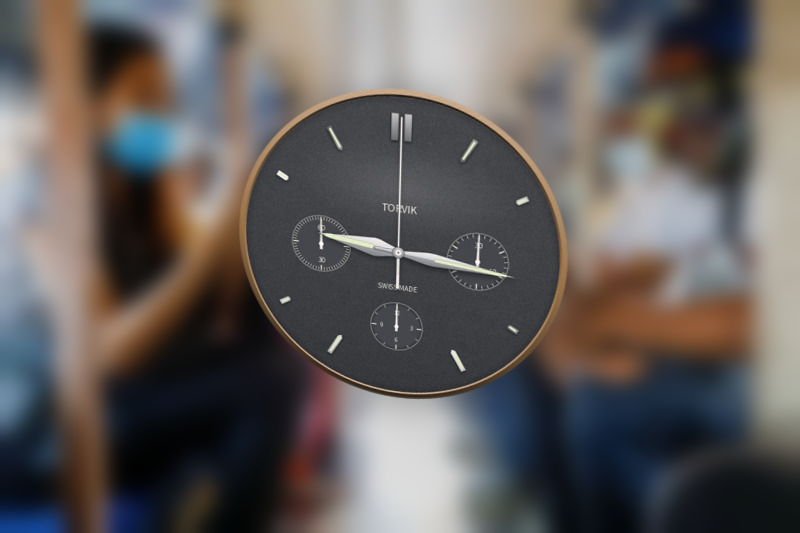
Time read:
9h16
